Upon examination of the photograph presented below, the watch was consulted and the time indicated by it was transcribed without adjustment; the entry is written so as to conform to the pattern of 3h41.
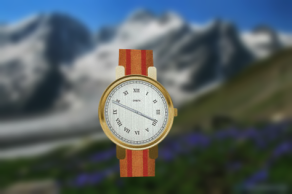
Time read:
3h49
